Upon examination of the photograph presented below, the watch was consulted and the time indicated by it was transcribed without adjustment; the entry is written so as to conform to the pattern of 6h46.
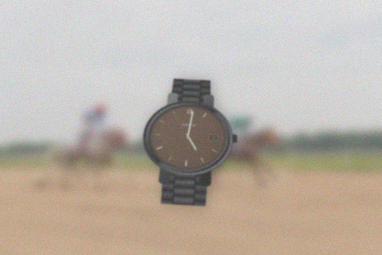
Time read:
5h01
